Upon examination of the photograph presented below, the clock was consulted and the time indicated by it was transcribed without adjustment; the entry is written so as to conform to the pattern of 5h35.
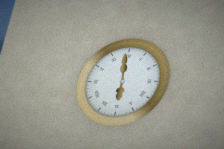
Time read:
5h59
